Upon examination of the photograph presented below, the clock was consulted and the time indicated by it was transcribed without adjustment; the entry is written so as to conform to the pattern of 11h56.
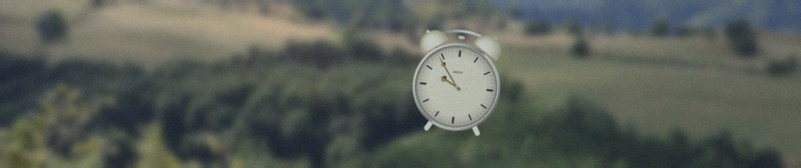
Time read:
9h54
